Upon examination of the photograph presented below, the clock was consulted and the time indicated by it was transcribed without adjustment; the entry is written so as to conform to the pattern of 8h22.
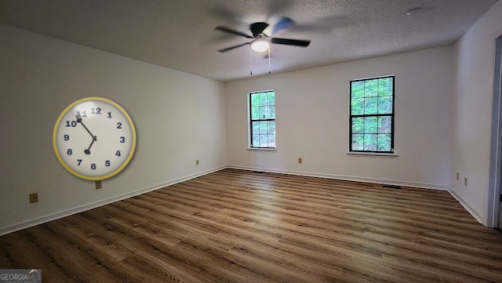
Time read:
6h53
